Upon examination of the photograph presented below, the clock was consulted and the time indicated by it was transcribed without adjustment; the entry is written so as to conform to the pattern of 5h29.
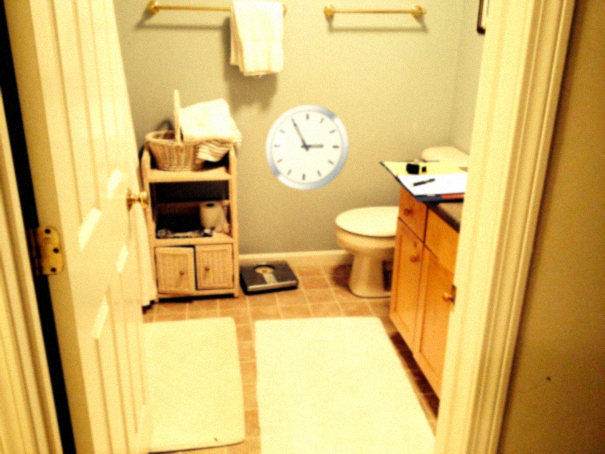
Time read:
2h55
